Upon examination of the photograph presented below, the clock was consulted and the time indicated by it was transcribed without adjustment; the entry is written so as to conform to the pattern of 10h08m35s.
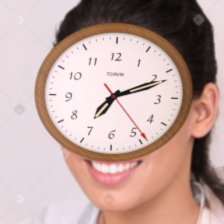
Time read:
7h11m24s
